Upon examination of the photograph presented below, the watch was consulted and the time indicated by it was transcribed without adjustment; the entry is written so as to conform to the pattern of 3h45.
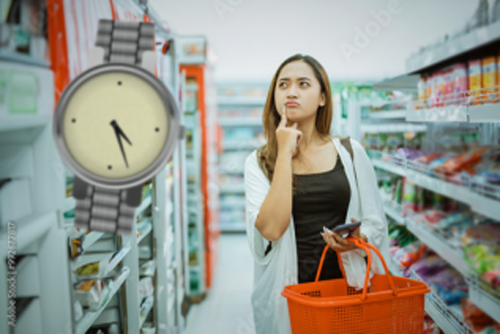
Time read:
4h26
